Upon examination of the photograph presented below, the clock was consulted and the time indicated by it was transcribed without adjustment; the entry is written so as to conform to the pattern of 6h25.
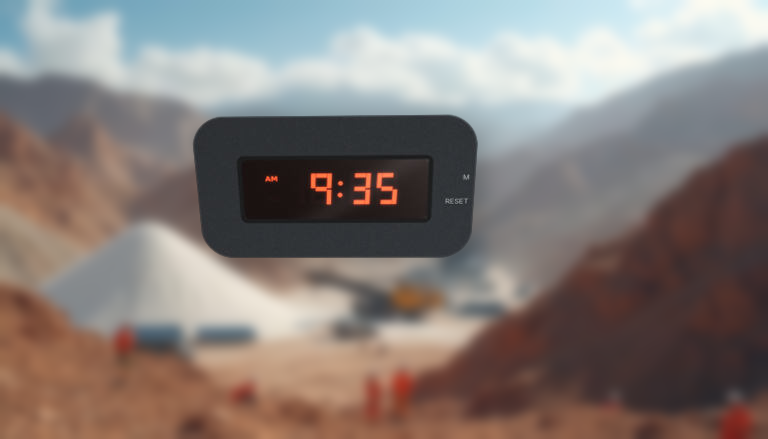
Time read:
9h35
